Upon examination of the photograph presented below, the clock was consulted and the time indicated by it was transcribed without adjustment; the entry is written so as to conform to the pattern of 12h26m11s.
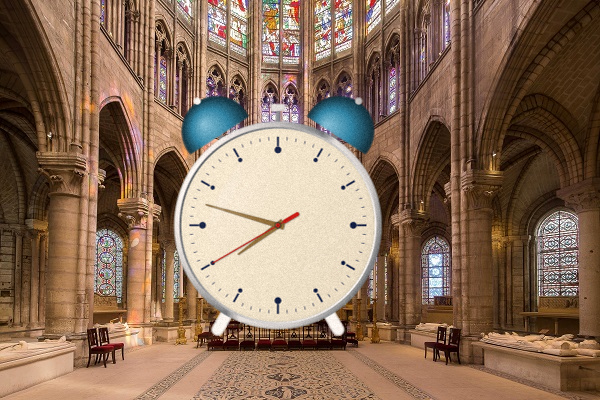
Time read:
7h47m40s
